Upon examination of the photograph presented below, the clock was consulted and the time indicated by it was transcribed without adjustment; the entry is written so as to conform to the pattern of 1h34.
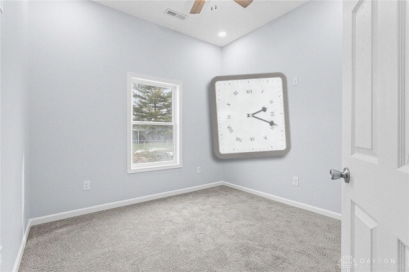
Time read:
2h19
